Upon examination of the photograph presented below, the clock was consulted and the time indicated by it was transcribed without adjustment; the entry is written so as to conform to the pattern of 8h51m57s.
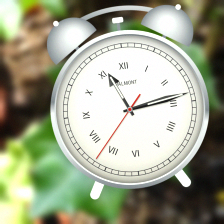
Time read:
11h13m37s
